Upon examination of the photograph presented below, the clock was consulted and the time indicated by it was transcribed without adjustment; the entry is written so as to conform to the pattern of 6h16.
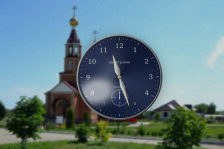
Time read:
11h27
